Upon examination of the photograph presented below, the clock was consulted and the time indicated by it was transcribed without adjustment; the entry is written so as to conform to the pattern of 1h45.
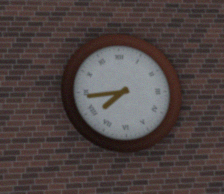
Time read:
7h44
